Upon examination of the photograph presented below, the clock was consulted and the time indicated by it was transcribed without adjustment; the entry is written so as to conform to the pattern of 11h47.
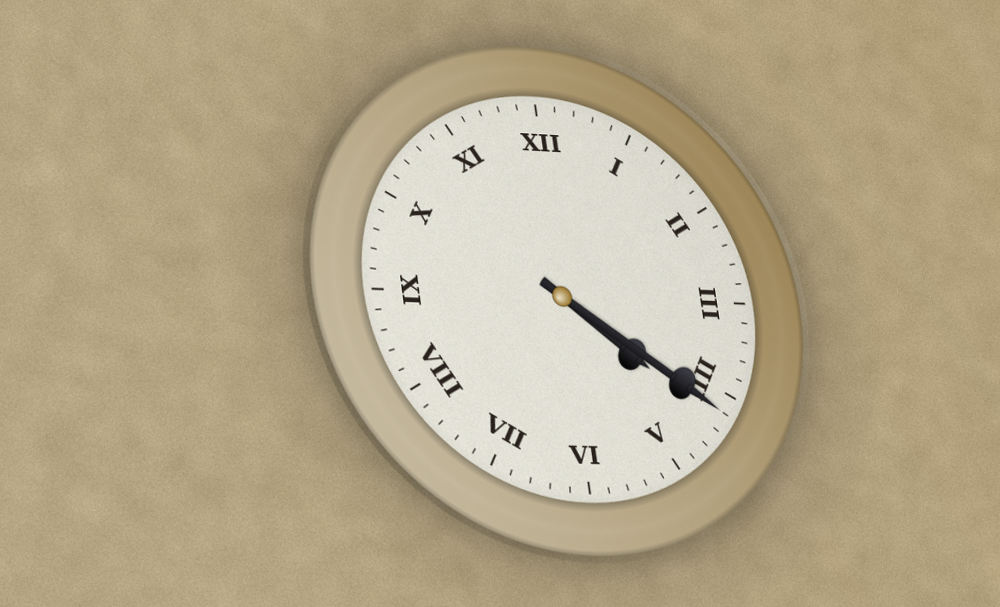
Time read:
4h21
